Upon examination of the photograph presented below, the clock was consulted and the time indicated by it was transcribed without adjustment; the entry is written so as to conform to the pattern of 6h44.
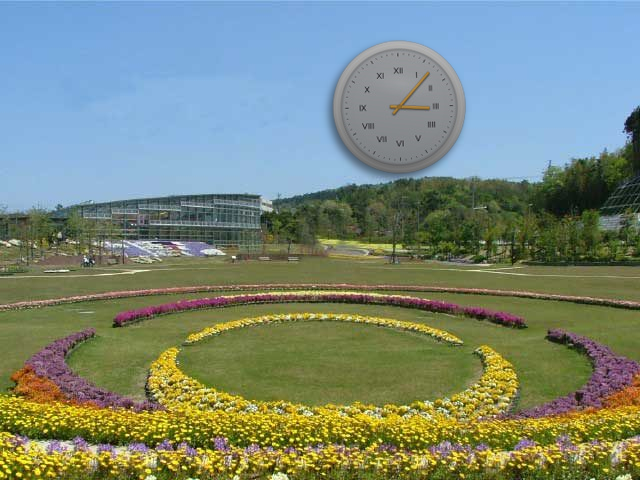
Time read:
3h07
